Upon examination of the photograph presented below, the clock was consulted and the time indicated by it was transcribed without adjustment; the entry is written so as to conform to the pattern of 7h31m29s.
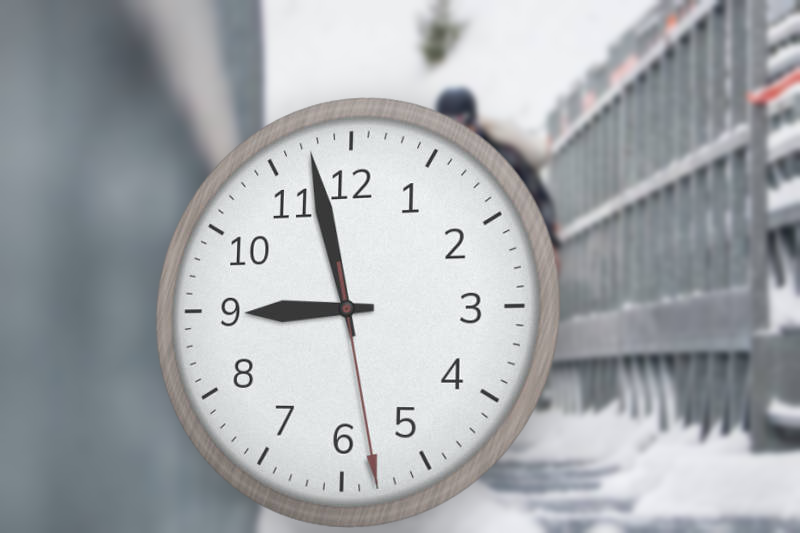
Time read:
8h57m28s
